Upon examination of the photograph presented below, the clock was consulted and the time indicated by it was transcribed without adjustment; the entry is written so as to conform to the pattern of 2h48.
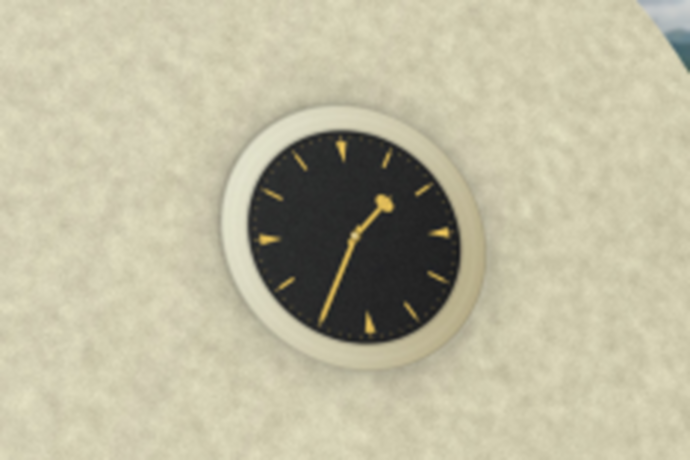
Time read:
1h35
